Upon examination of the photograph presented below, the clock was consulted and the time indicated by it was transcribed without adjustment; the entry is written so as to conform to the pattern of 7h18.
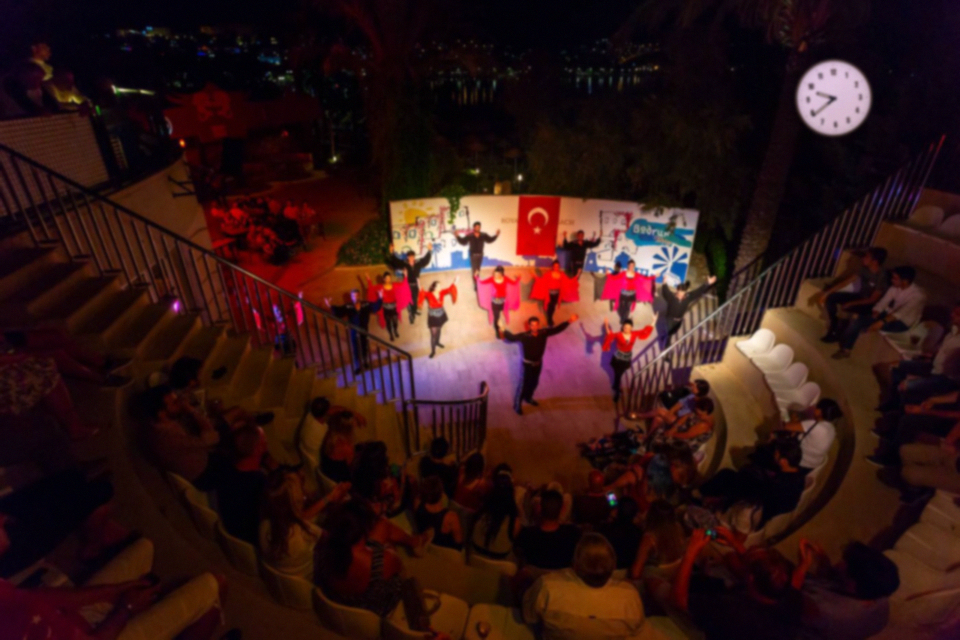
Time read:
9h39
